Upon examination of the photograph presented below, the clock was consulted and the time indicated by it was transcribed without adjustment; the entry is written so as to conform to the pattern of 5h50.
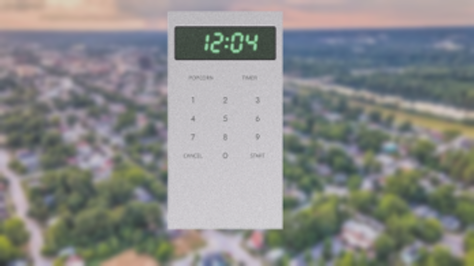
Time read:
12h04
